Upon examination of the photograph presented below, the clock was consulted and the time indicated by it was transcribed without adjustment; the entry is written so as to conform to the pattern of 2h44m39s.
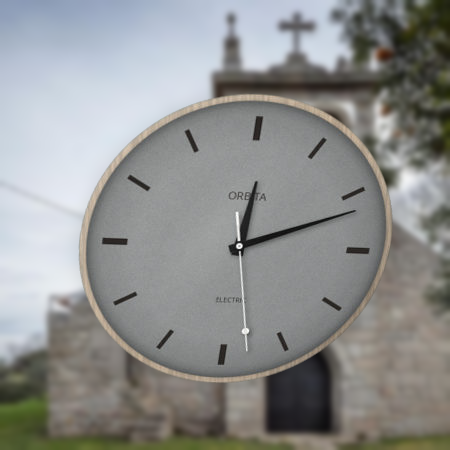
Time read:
12h11m28s
